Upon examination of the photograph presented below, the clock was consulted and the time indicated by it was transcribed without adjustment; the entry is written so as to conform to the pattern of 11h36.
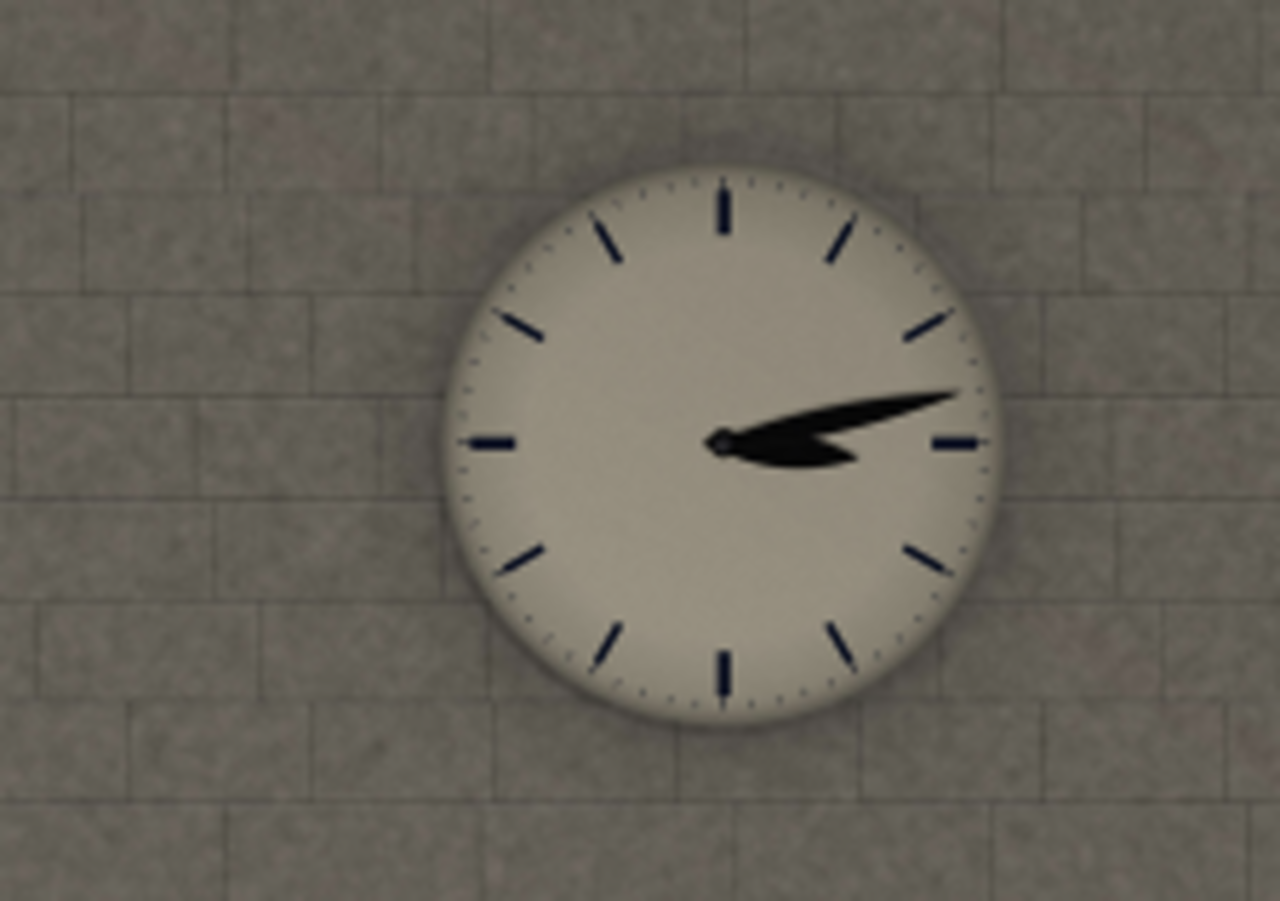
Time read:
3h13
